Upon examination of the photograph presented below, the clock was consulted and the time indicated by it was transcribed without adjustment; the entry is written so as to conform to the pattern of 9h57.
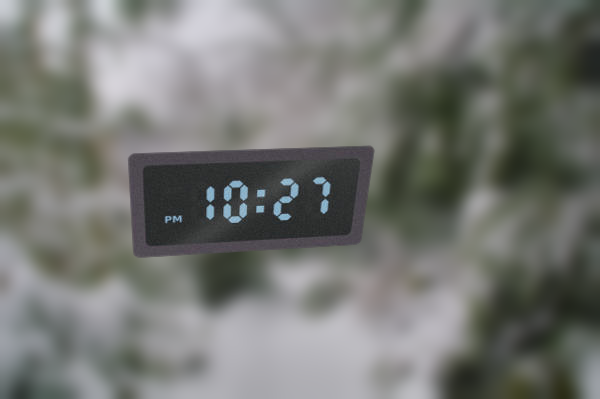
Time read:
10h27
